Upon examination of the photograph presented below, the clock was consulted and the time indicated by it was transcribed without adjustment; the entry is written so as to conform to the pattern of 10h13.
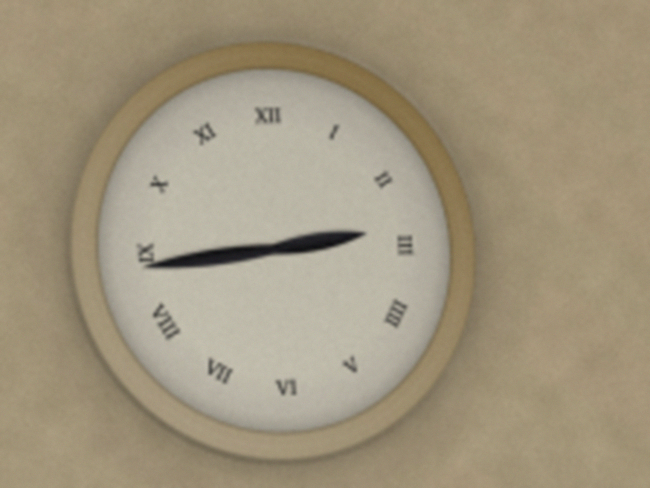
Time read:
2h44
